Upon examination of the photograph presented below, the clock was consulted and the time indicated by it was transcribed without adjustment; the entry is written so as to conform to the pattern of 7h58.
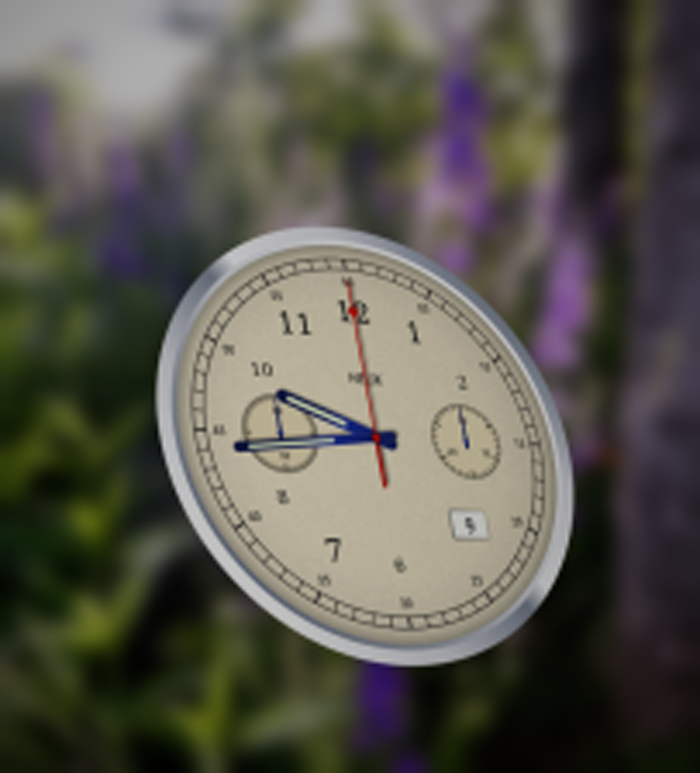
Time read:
9h44
